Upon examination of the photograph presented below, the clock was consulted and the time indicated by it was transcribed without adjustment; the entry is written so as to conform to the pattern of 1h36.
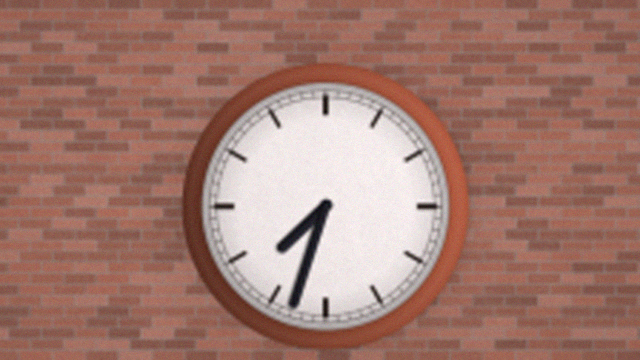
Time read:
7h33
